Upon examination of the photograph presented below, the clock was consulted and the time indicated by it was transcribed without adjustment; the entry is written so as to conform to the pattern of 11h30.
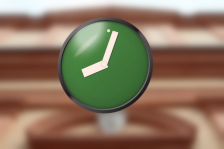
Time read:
8h02
